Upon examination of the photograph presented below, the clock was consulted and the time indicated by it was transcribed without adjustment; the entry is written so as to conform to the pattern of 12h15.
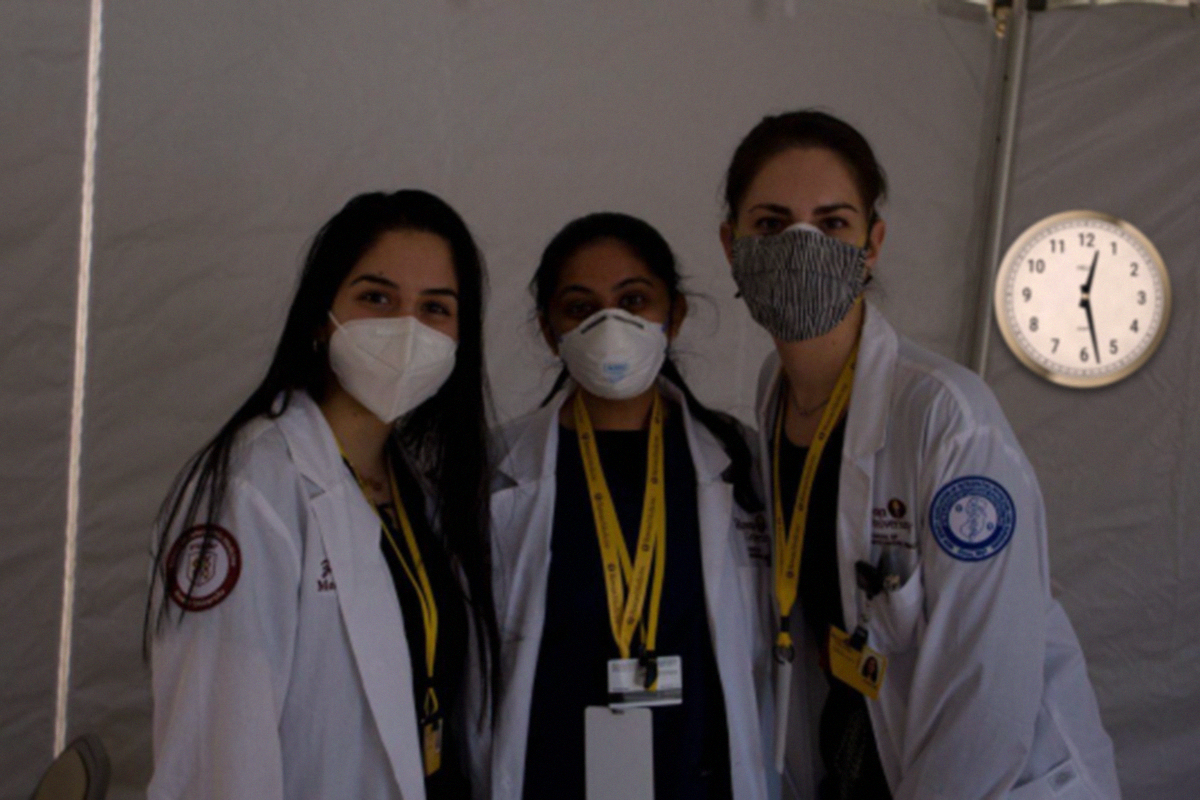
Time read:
12h28
